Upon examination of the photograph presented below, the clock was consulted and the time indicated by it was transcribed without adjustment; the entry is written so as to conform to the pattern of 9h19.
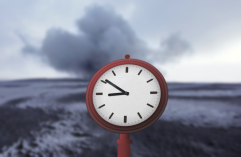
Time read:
8h51
